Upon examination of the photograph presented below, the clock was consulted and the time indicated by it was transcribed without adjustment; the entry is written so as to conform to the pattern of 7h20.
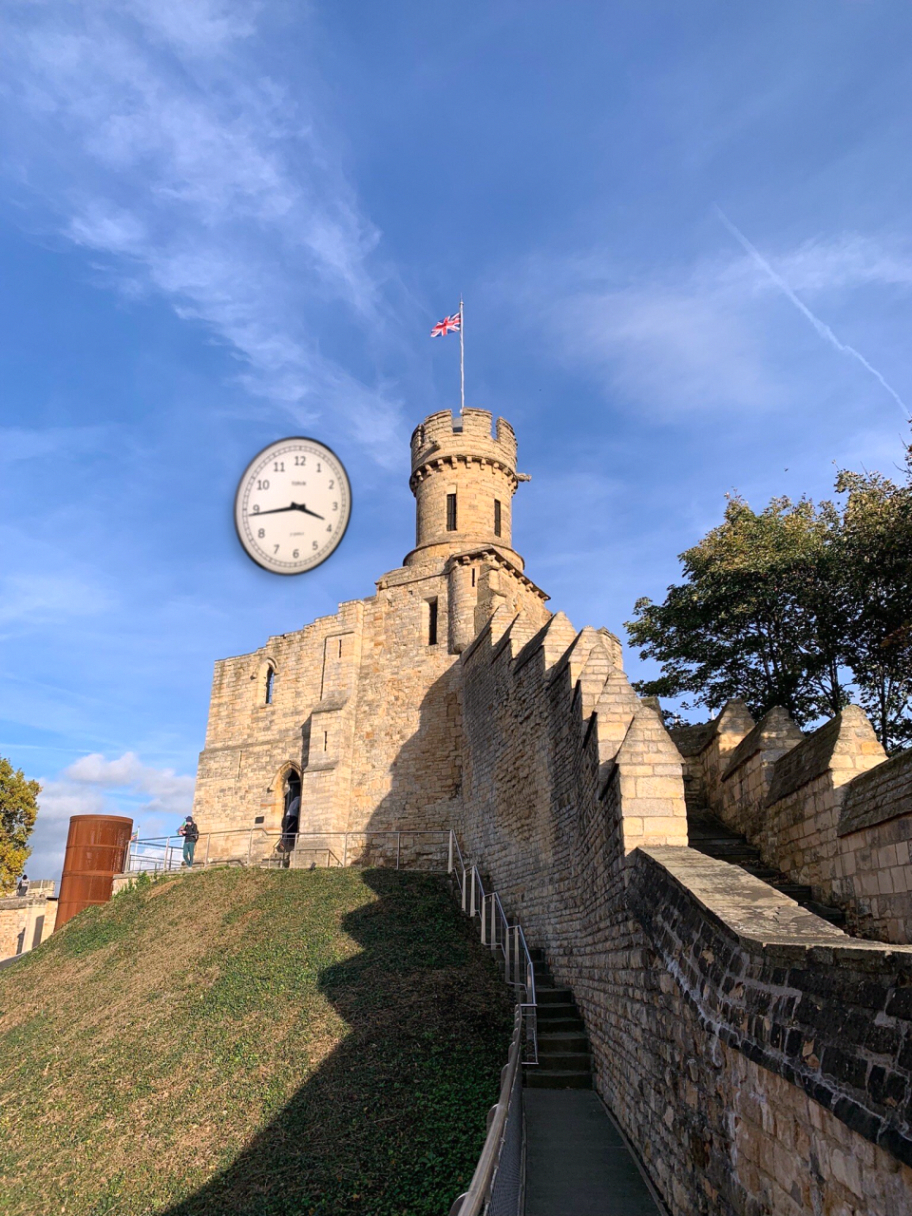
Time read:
3h44
